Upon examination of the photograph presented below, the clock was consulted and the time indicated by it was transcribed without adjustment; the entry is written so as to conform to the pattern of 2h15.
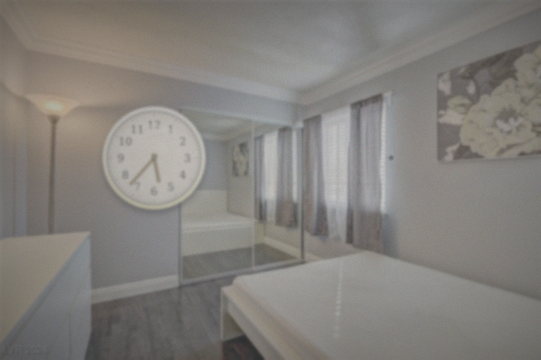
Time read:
5h37
